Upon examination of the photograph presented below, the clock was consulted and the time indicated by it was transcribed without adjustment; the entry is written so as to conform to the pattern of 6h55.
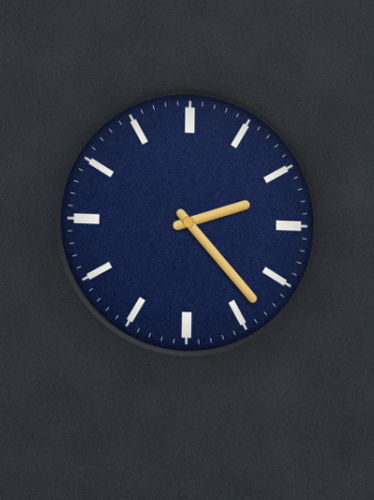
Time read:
2h23
